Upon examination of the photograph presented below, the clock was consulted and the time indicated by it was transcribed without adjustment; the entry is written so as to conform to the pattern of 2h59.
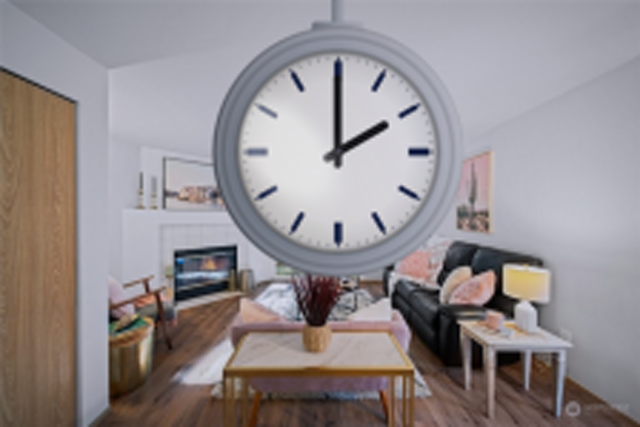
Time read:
2h00
